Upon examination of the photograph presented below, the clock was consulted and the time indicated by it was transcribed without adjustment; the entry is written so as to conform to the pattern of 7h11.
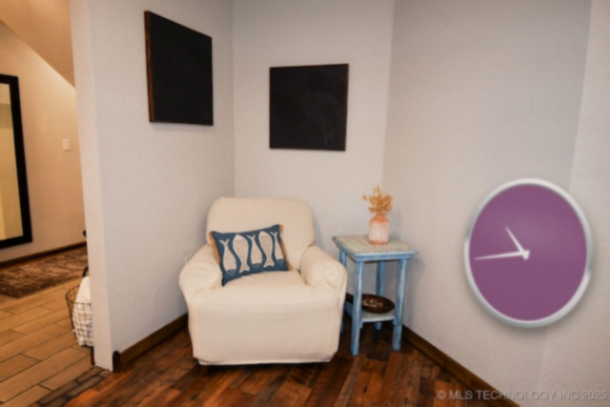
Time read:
10h44
